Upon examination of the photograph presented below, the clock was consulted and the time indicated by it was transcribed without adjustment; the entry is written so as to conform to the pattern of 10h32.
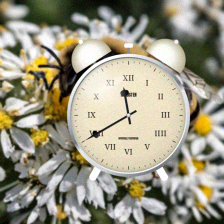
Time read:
11h40
